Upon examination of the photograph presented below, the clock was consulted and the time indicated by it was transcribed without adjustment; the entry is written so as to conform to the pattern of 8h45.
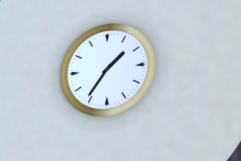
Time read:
1h36
